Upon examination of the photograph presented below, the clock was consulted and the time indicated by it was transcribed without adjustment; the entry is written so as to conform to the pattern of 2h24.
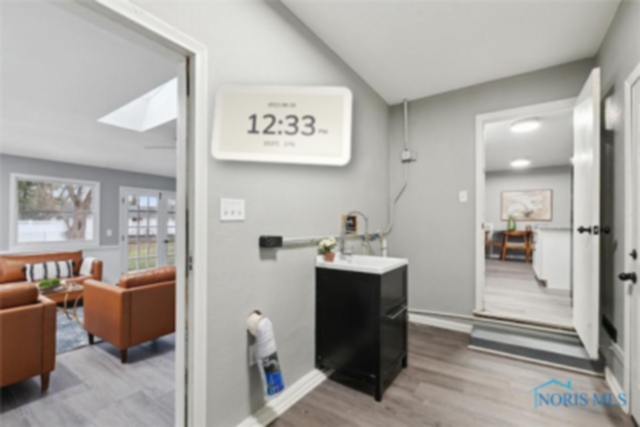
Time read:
12h33
